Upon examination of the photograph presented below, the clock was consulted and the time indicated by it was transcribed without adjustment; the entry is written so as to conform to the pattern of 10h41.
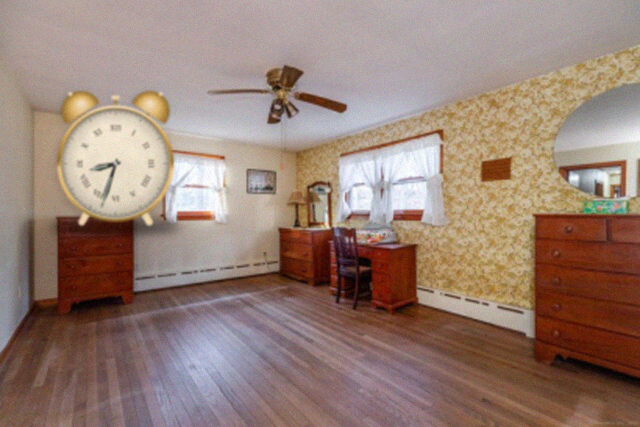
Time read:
8h33
